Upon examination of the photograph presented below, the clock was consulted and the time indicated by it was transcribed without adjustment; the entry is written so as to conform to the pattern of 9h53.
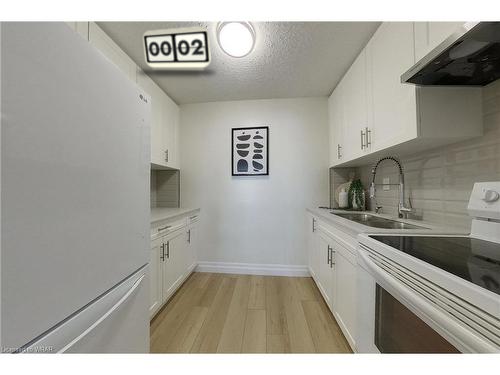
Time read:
0h02
